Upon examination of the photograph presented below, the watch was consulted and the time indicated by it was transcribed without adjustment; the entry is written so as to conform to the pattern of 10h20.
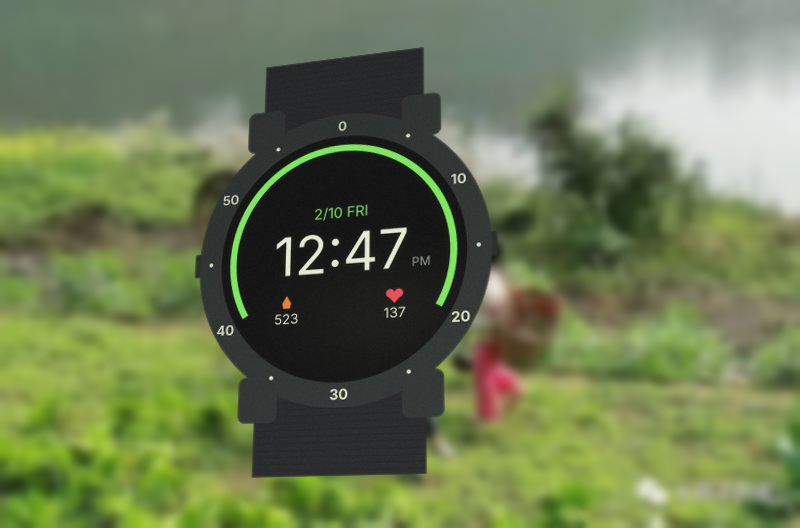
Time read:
12h47
